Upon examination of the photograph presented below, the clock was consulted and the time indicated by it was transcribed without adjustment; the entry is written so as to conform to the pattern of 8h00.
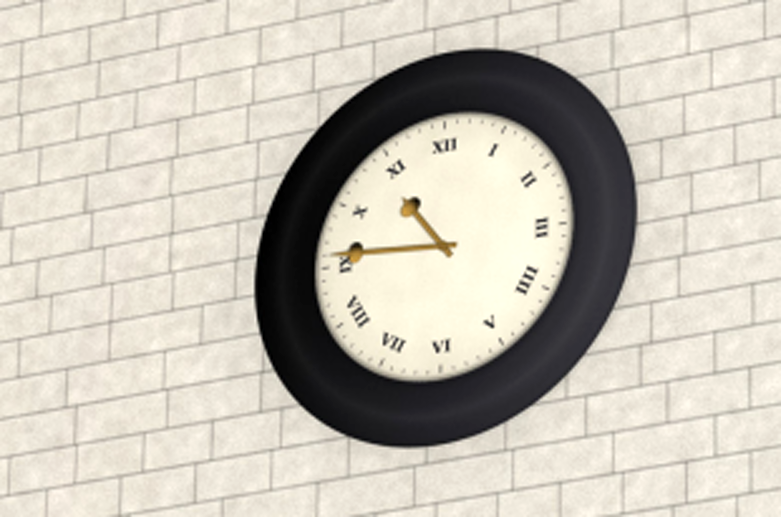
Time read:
10h46
